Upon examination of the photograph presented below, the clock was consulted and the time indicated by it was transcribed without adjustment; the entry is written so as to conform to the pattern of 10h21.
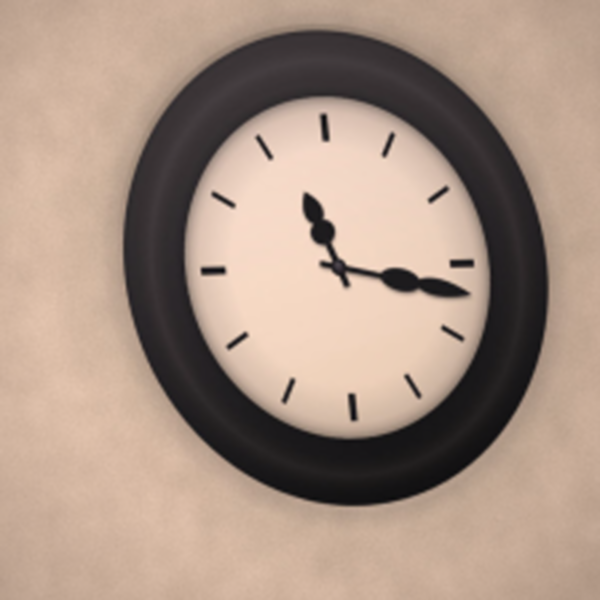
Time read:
11h17
